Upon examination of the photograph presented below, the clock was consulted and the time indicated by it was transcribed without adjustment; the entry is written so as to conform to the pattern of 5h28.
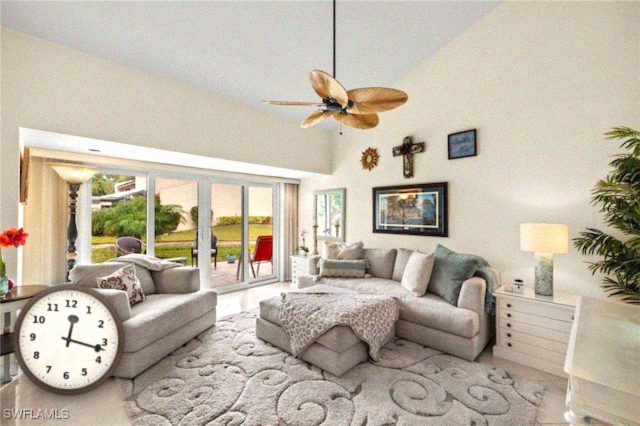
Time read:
12h17
